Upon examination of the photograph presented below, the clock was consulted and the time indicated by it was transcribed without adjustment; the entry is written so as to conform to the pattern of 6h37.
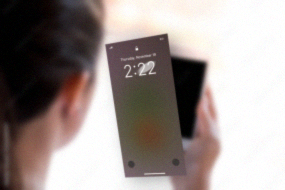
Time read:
2h22
